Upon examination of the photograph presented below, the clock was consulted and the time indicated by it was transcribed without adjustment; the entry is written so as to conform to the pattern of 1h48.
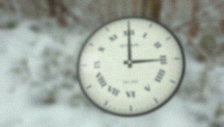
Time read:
3h00
